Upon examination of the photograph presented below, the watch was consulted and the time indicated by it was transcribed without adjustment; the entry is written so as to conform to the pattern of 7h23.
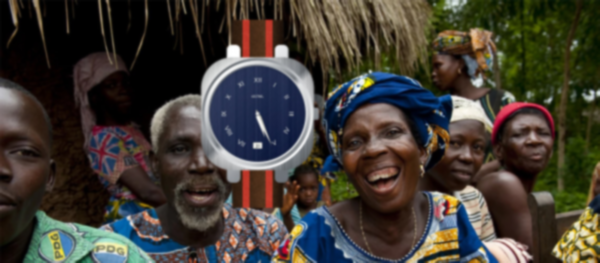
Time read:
5h26
